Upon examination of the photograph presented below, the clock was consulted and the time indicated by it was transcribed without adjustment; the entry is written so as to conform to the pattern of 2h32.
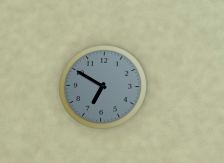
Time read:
6h50
